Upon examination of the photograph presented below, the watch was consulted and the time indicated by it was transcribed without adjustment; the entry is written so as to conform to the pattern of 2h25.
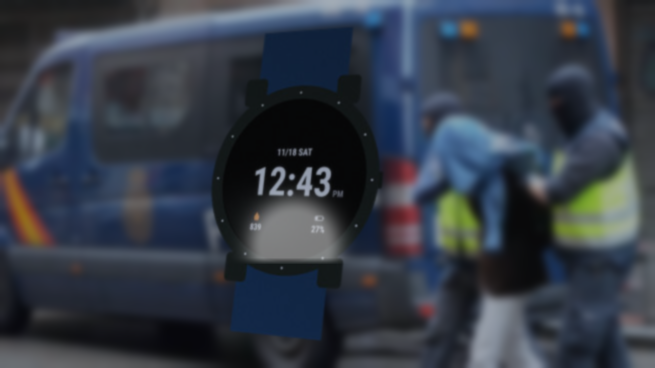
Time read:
12h43
